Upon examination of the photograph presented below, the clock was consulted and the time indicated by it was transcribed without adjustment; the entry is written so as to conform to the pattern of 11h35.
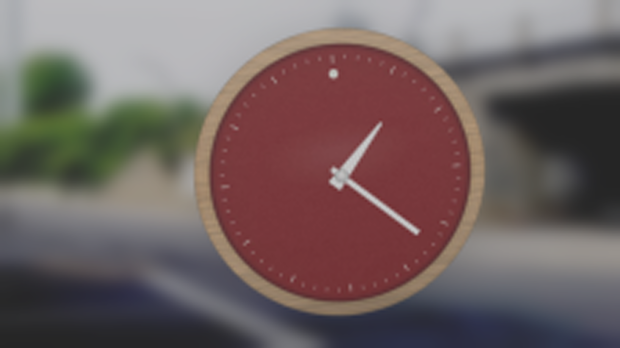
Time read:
1h22
